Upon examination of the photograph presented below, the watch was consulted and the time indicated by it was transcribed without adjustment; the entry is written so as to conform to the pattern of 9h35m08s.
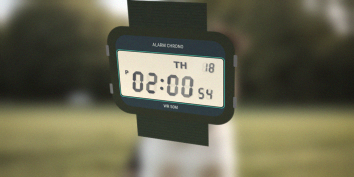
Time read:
2h00m54s
